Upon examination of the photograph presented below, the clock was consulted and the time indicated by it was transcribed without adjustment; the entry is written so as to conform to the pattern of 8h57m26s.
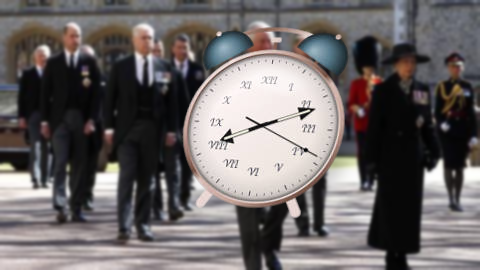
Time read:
8h11m19s
